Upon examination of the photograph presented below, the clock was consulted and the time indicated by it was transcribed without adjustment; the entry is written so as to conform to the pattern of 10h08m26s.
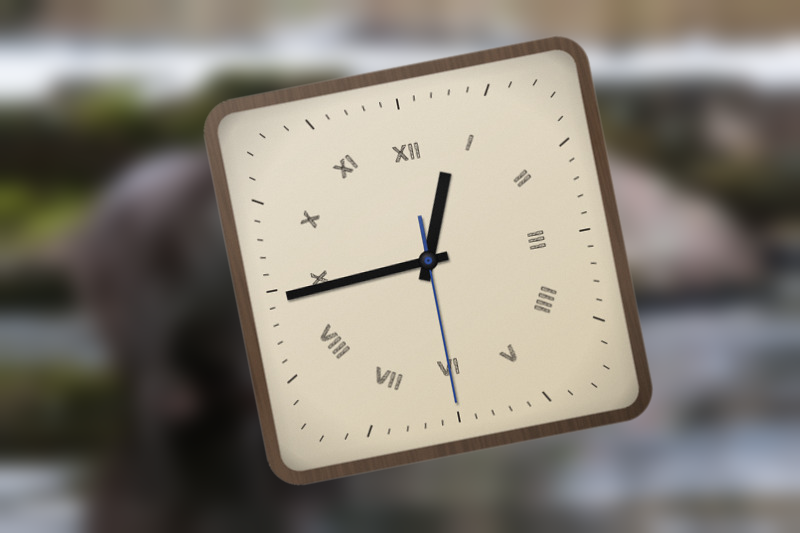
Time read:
12h44m30s
